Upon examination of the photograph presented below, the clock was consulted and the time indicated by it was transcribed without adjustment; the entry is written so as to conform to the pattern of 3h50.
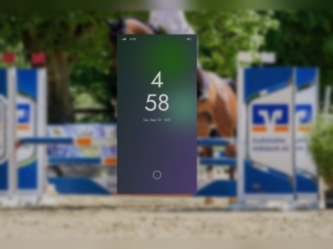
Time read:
4h58
